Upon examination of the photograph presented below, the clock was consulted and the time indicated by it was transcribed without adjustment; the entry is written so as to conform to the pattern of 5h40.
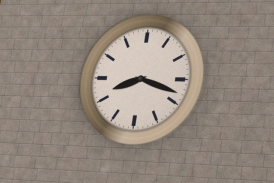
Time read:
8h18
